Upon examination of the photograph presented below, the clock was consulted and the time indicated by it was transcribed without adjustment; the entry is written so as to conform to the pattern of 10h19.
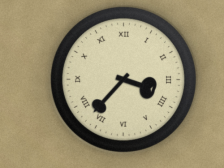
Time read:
3h37
